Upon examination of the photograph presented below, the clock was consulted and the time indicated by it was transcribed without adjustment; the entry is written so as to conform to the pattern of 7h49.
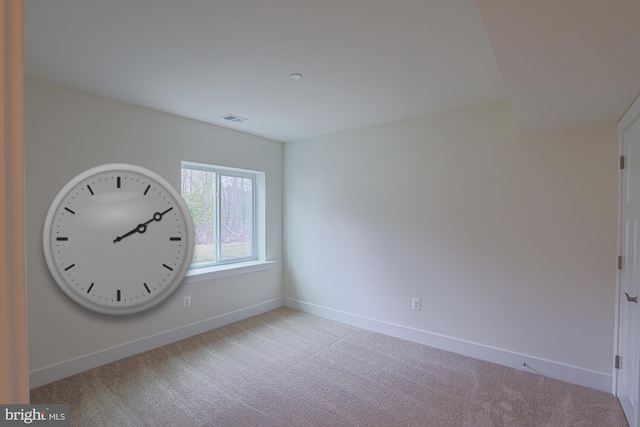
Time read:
2h10
